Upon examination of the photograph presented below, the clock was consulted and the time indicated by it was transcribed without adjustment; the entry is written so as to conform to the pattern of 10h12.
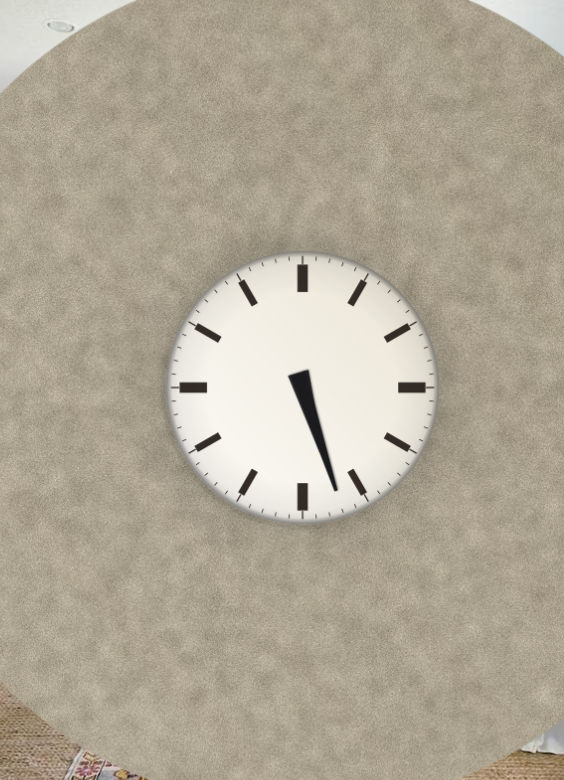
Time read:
5h27
